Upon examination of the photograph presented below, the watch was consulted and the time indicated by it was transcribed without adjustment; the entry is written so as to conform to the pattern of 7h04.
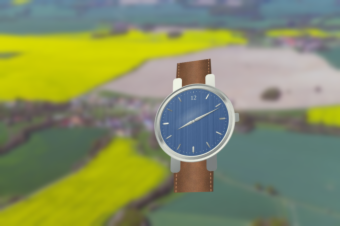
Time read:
8h11
